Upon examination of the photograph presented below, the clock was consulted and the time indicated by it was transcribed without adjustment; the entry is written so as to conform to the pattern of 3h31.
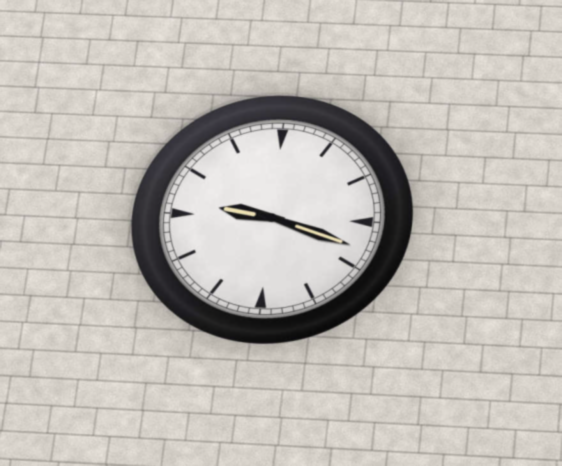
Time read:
9h18
